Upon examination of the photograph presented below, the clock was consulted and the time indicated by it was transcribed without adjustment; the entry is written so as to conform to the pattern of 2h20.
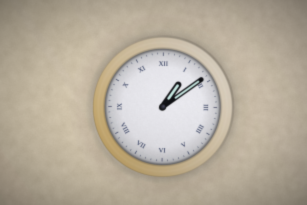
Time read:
1h09
